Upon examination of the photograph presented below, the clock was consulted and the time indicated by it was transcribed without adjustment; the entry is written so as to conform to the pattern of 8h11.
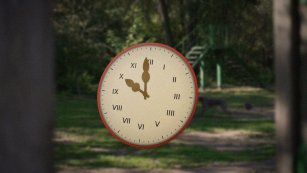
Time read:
9h59
